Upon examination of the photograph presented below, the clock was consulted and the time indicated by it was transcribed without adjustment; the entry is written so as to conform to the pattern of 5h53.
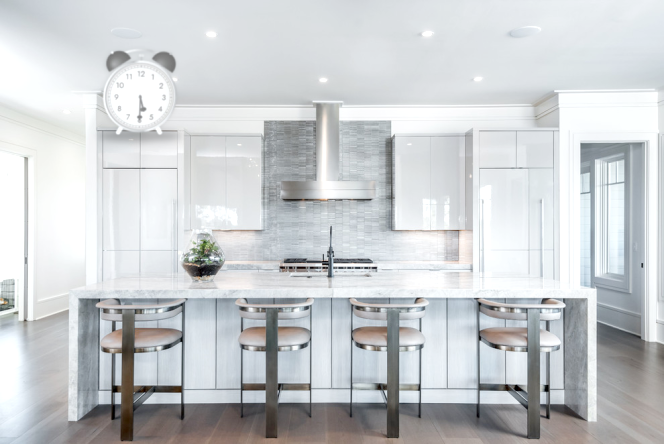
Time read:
5h30
